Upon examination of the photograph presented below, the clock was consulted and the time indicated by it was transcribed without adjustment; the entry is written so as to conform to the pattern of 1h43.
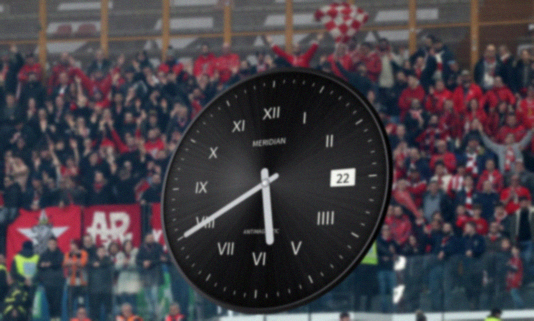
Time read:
5h40
